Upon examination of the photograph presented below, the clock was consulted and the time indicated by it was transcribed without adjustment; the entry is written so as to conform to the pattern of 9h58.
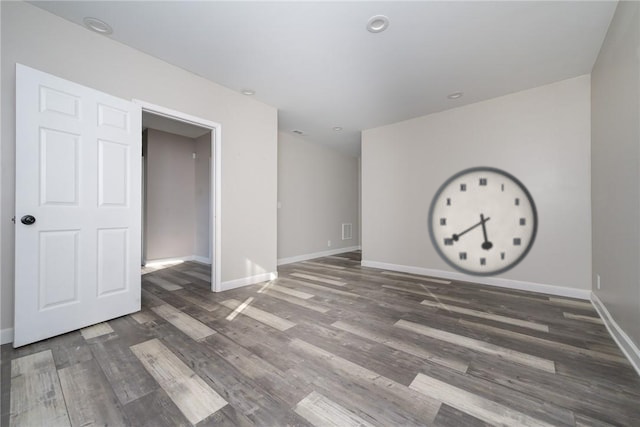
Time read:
5h40
